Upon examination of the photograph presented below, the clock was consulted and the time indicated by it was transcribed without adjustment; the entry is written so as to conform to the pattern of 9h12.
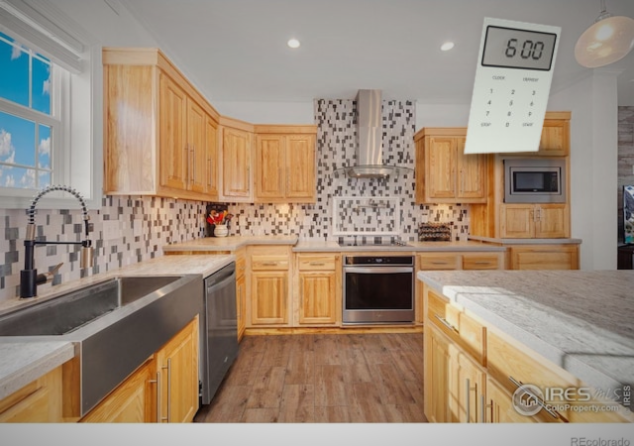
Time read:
6h00
